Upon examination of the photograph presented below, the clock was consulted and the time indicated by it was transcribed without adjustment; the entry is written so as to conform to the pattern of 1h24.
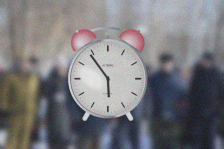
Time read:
5h54
